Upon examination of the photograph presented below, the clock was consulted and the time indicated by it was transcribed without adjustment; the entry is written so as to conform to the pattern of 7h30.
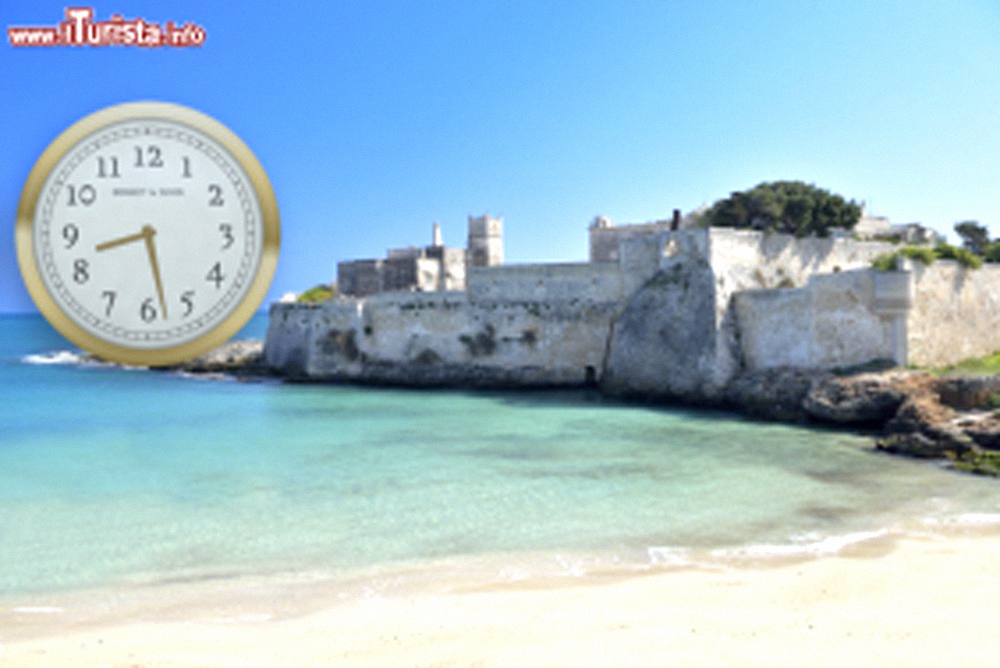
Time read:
8h28
